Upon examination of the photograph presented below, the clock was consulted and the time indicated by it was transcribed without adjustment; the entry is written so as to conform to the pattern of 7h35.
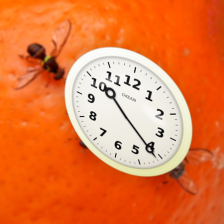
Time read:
10h21
